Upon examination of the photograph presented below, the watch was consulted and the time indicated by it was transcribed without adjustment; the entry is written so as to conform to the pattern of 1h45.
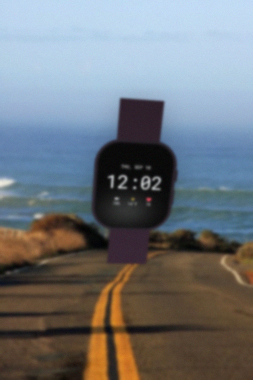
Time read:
12h02
